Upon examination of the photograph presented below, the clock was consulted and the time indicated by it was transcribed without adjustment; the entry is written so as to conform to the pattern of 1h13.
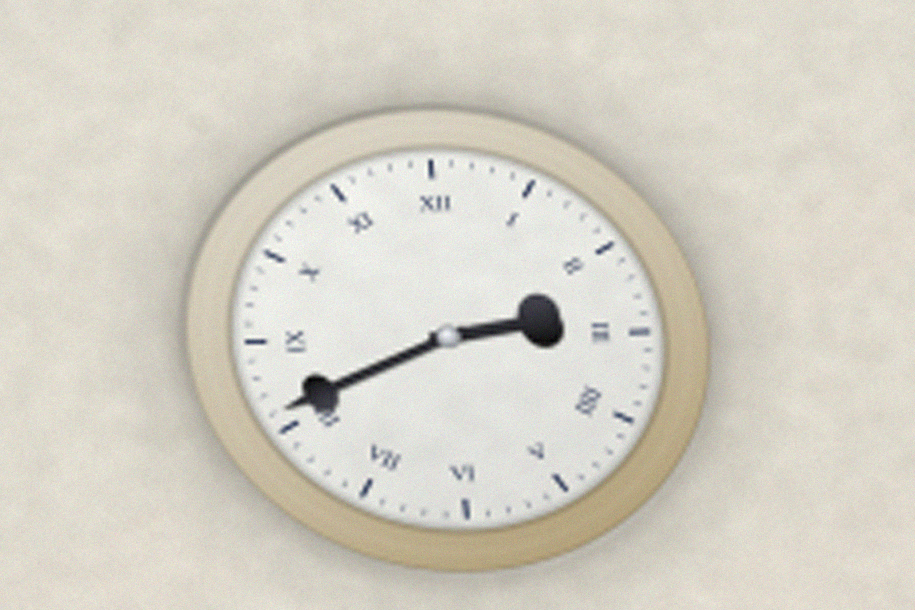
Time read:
2h41
